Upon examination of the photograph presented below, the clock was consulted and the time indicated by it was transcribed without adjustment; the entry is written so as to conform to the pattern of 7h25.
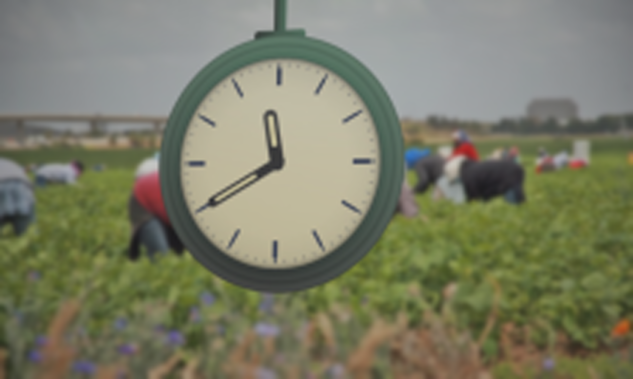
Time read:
11h40
